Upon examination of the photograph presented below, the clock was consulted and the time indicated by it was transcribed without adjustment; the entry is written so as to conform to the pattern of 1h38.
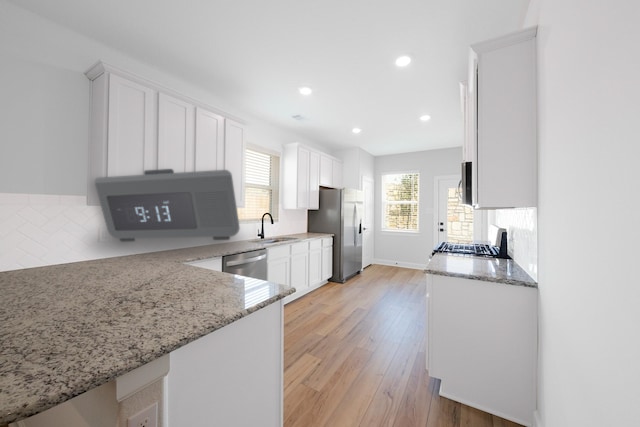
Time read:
9h13
